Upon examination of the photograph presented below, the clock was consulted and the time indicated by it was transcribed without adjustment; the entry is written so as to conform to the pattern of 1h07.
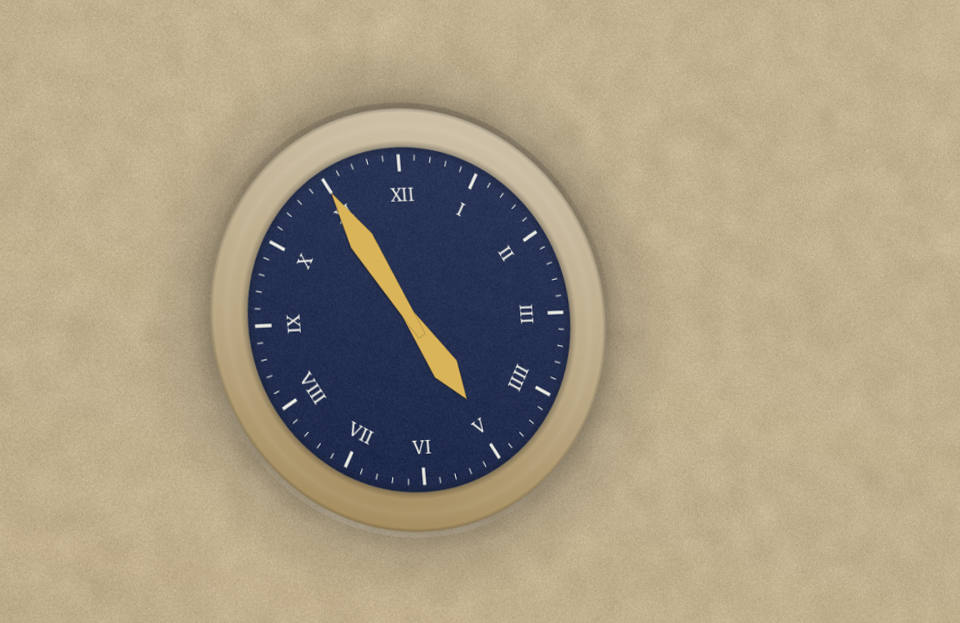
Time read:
4h55
